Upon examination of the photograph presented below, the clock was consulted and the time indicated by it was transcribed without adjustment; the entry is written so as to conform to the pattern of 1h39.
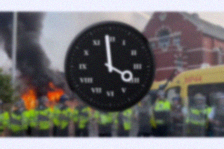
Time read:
3h59
